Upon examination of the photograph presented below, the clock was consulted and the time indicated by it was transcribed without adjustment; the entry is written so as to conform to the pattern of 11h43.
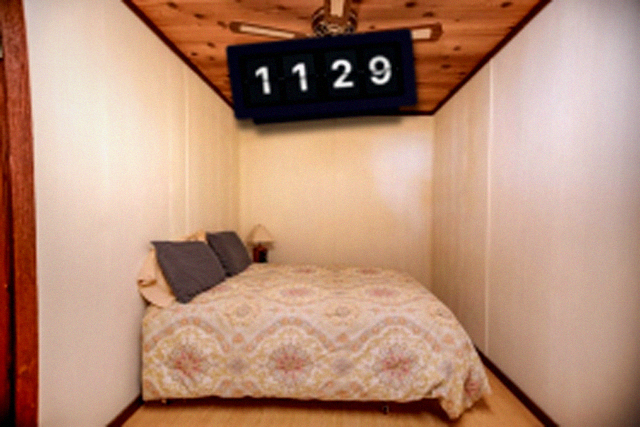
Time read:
11h29
